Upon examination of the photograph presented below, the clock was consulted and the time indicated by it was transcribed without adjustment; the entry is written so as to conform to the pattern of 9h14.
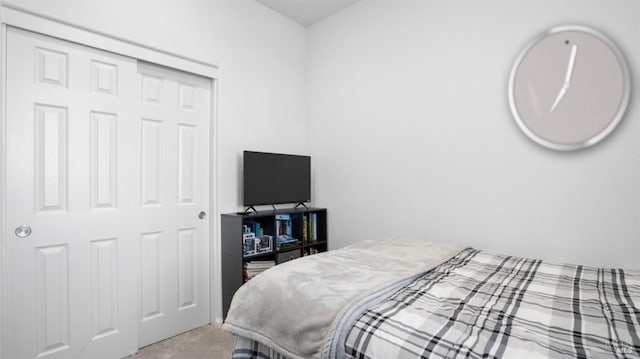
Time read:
7h02
